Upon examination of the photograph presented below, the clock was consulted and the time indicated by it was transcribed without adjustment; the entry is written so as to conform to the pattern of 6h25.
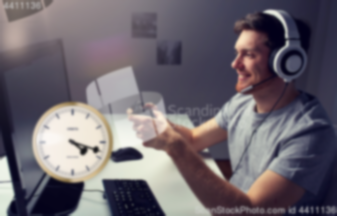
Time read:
4h18
